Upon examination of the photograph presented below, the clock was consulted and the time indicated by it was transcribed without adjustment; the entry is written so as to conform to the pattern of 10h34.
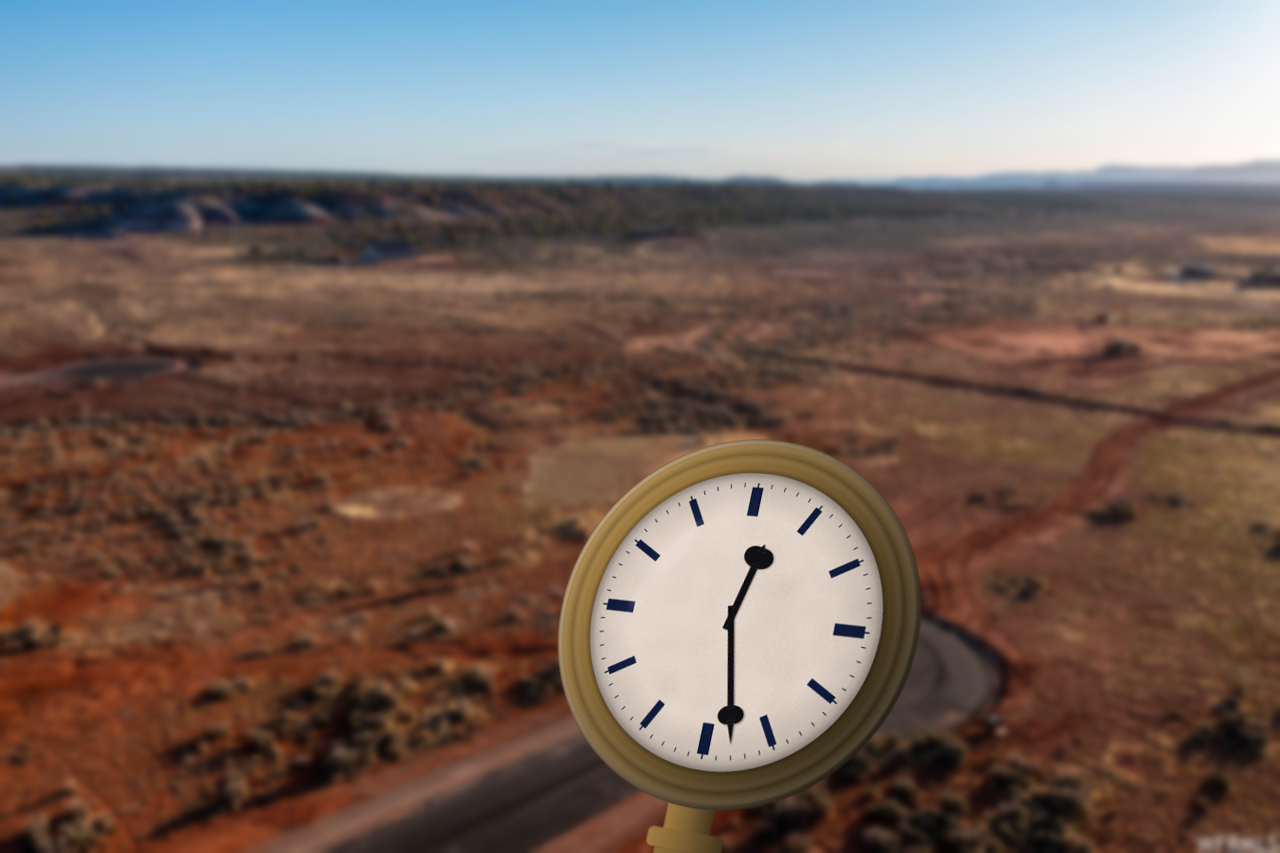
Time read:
12h28
